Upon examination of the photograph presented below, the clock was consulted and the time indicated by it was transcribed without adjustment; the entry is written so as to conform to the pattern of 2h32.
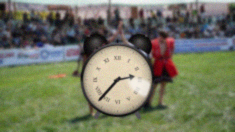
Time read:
2h37
